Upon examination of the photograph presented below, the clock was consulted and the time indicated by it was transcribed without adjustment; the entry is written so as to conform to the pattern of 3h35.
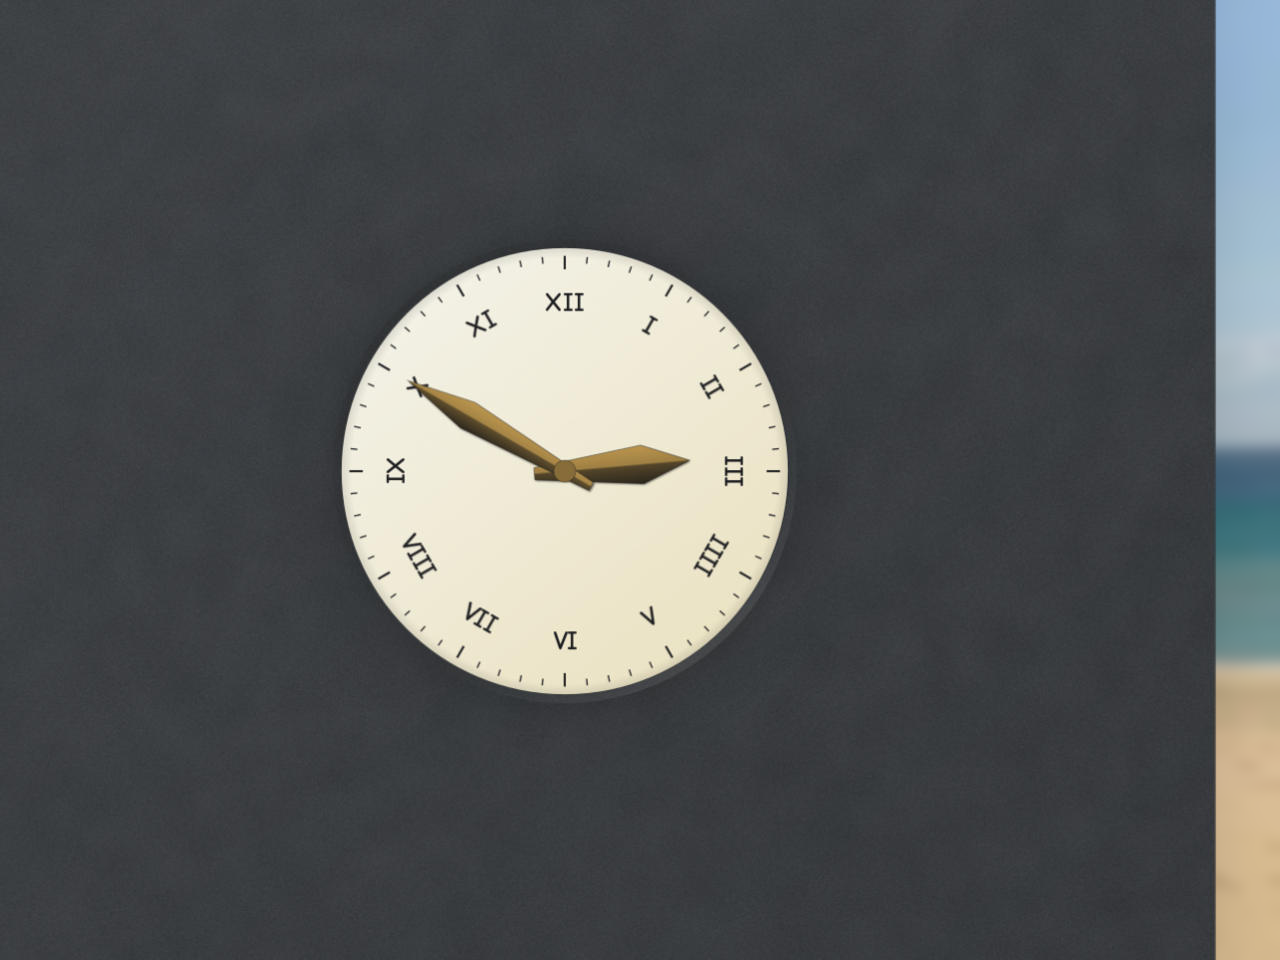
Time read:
2h50
